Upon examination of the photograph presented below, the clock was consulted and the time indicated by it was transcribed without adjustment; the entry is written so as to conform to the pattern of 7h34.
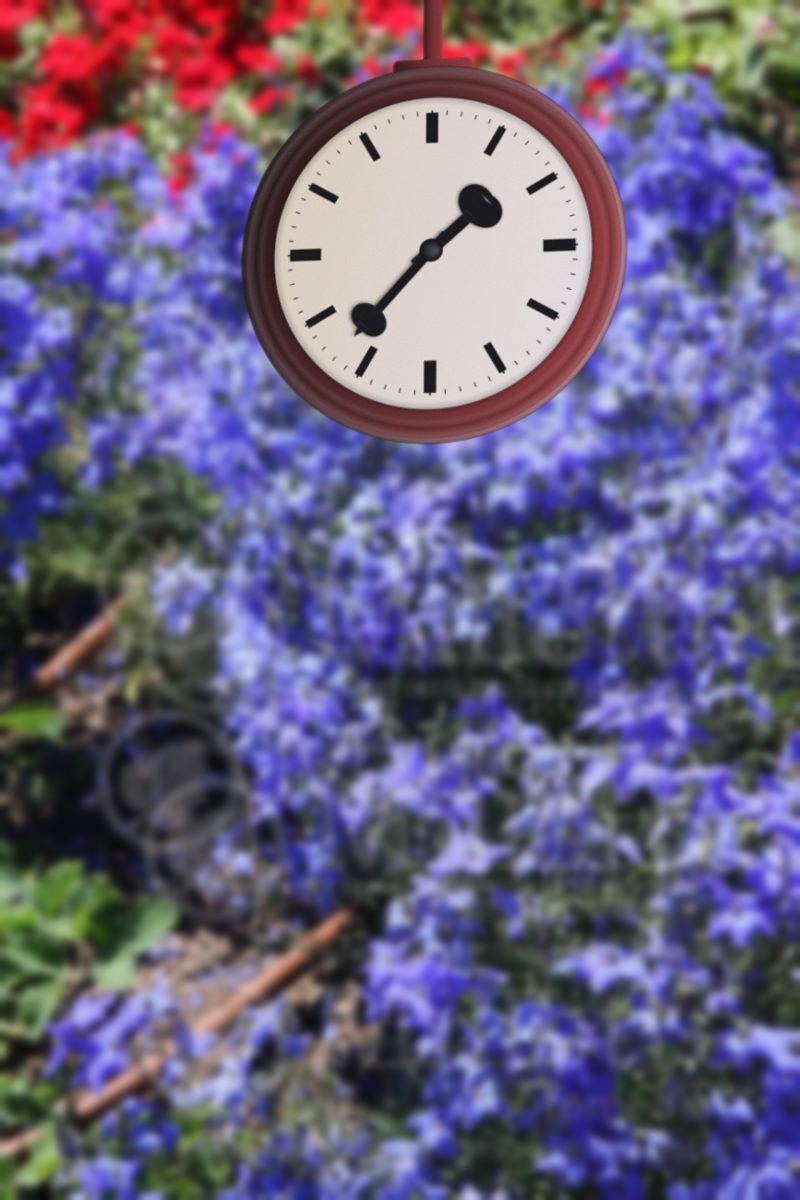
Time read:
1h37
